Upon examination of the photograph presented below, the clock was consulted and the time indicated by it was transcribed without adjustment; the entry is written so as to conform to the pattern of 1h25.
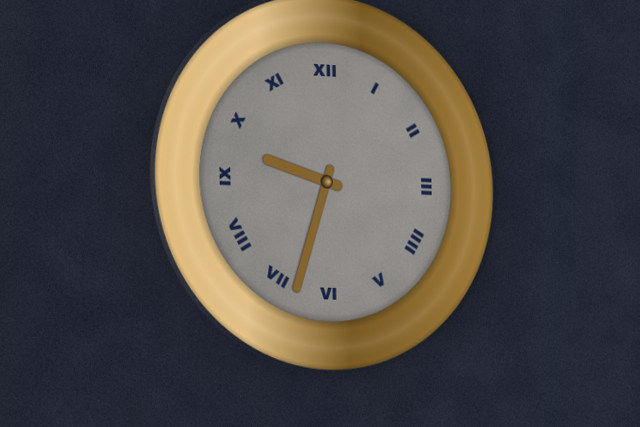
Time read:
9h33
